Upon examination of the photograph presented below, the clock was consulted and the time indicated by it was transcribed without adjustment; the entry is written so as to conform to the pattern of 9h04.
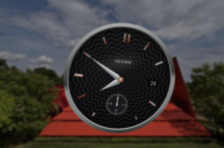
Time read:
7h50
